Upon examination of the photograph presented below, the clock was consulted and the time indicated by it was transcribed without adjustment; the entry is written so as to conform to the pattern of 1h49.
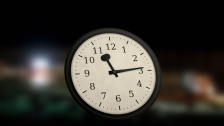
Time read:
11h14
